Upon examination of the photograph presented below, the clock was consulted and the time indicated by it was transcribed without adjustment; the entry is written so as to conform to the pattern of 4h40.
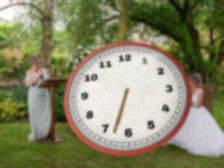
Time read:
6h33
